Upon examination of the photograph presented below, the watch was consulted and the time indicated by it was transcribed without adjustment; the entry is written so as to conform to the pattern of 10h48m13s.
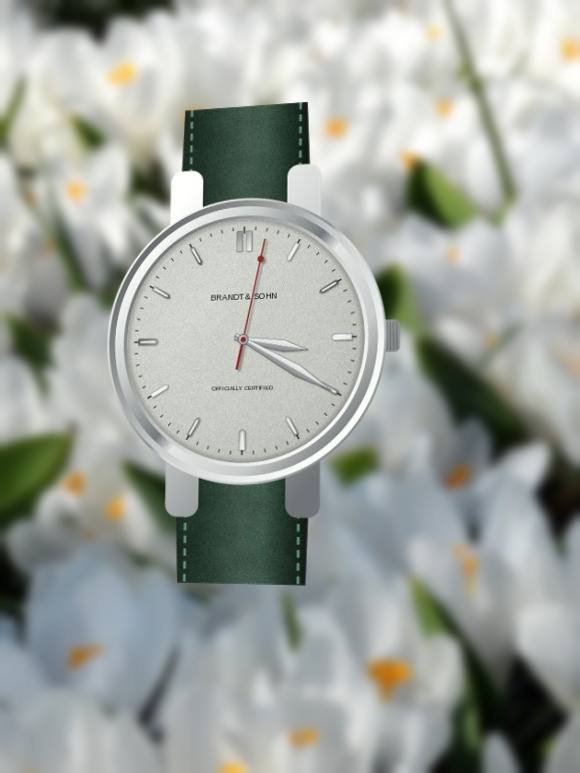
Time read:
3h20m02s
